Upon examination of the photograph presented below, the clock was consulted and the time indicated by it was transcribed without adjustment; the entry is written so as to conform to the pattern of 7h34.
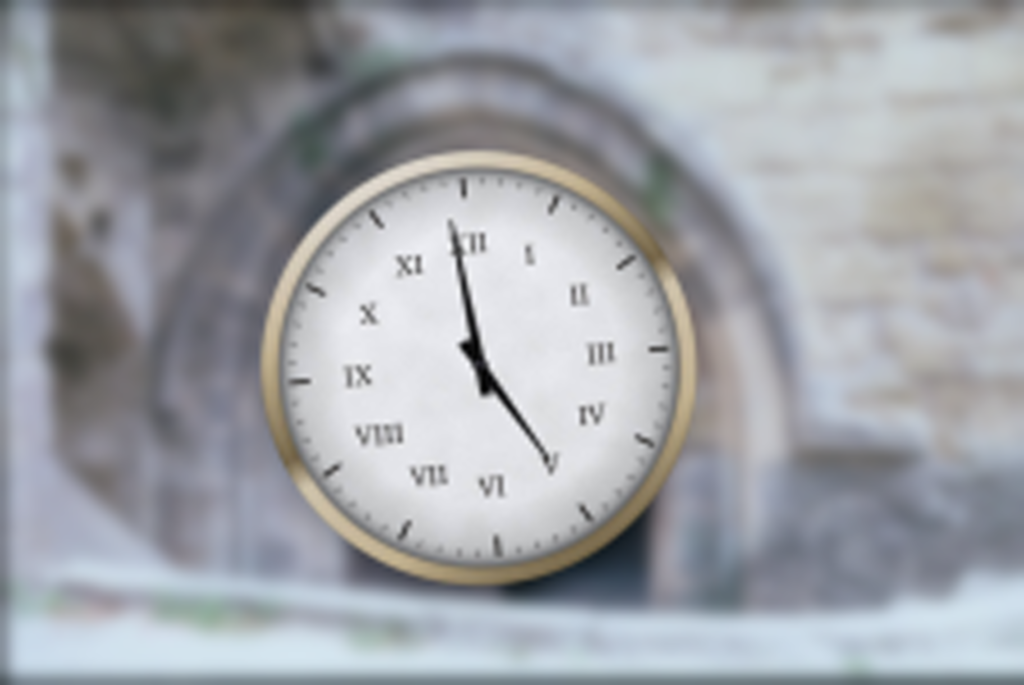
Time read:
4h59
